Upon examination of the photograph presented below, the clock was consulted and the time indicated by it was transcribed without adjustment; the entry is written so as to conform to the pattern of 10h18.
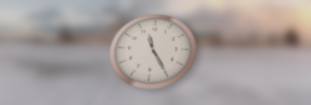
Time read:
11h25
